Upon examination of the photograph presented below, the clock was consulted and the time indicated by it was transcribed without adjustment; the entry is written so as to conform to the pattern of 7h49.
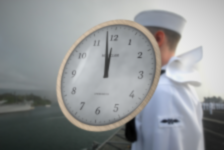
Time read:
11h58
